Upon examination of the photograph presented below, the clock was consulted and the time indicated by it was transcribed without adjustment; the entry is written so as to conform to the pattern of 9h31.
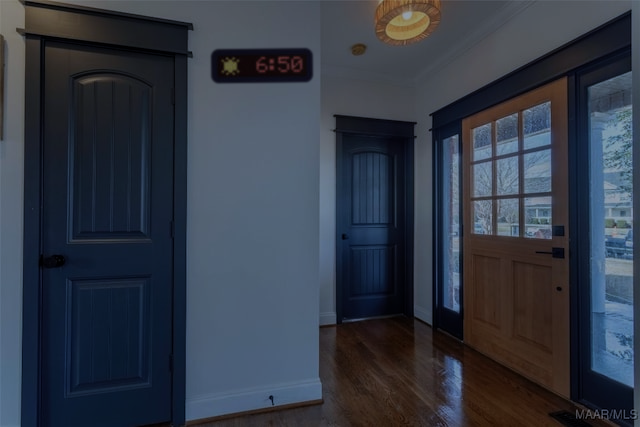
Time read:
6h50
